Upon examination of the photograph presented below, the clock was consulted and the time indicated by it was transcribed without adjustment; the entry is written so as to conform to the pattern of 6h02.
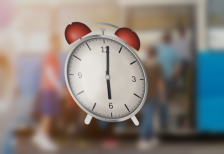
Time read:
6h01
